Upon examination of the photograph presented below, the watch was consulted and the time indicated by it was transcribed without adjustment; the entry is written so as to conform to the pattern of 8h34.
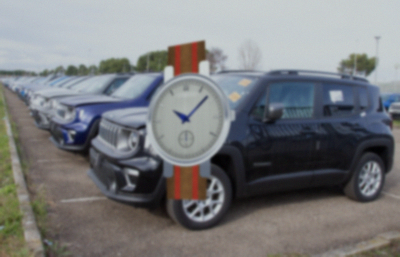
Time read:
10h08
